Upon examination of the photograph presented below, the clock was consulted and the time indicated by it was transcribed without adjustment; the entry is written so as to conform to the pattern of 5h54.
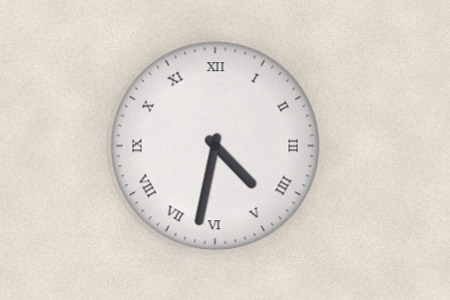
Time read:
4h32
